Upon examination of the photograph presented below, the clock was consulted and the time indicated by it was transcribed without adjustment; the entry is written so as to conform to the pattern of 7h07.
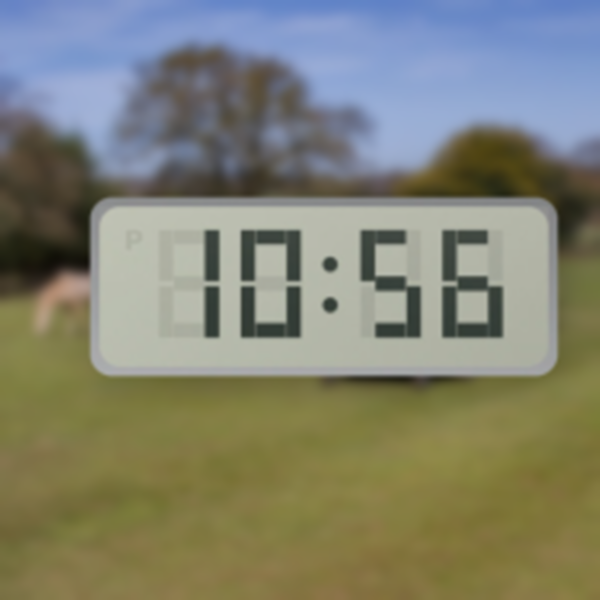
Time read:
10h56
